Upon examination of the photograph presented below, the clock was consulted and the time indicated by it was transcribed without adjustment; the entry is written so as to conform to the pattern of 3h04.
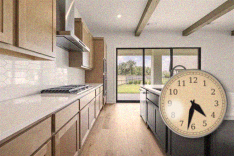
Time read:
4h32
